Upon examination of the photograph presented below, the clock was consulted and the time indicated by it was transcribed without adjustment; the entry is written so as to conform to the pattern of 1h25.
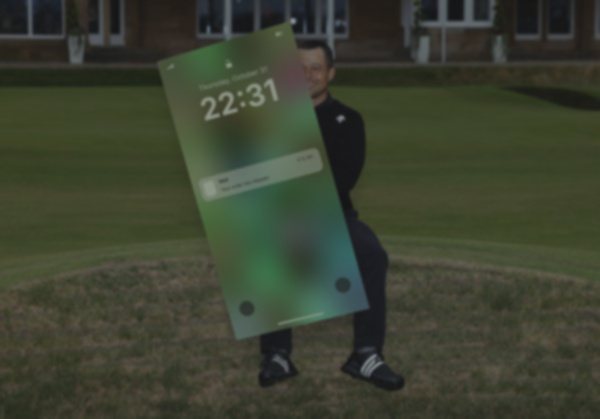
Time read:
22h31
